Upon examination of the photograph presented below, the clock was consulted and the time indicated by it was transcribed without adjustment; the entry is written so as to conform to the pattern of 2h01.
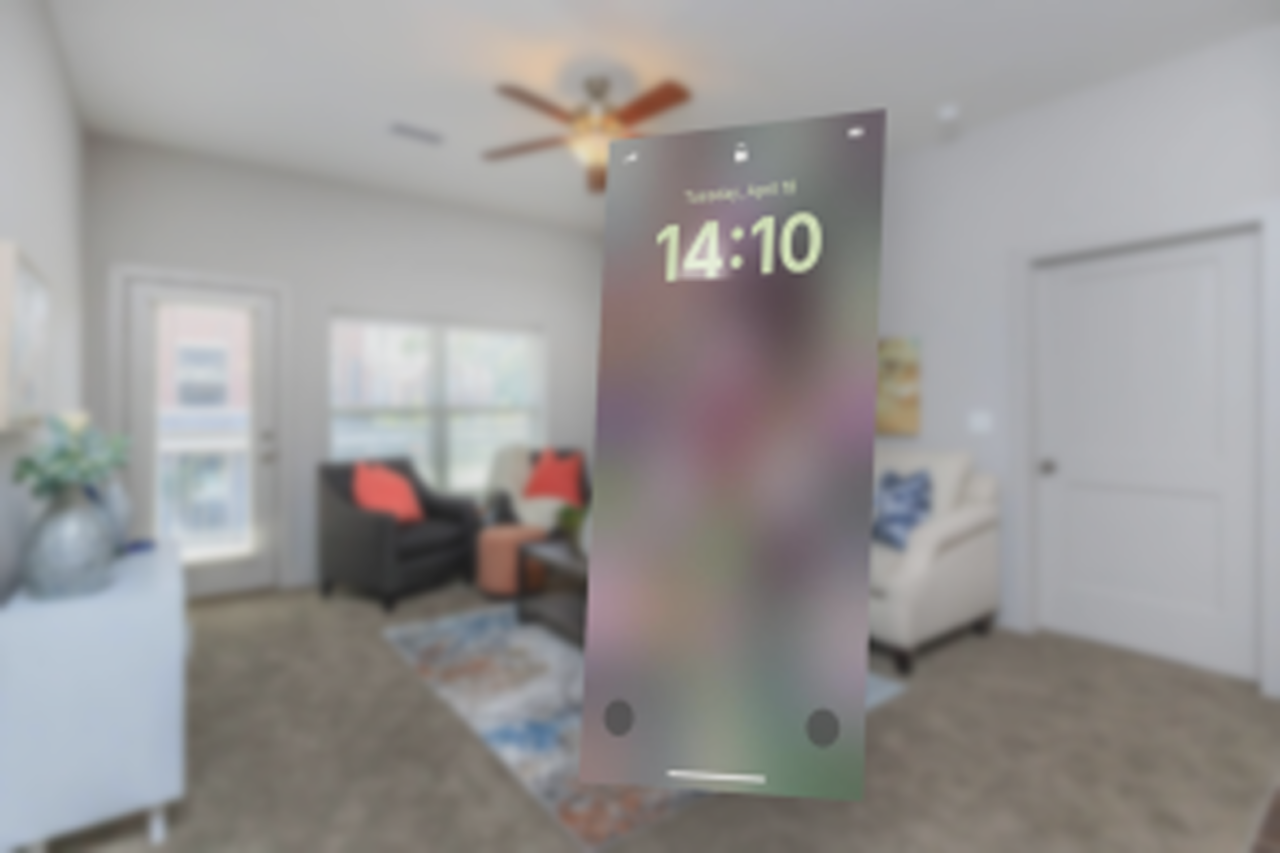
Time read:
14h10
